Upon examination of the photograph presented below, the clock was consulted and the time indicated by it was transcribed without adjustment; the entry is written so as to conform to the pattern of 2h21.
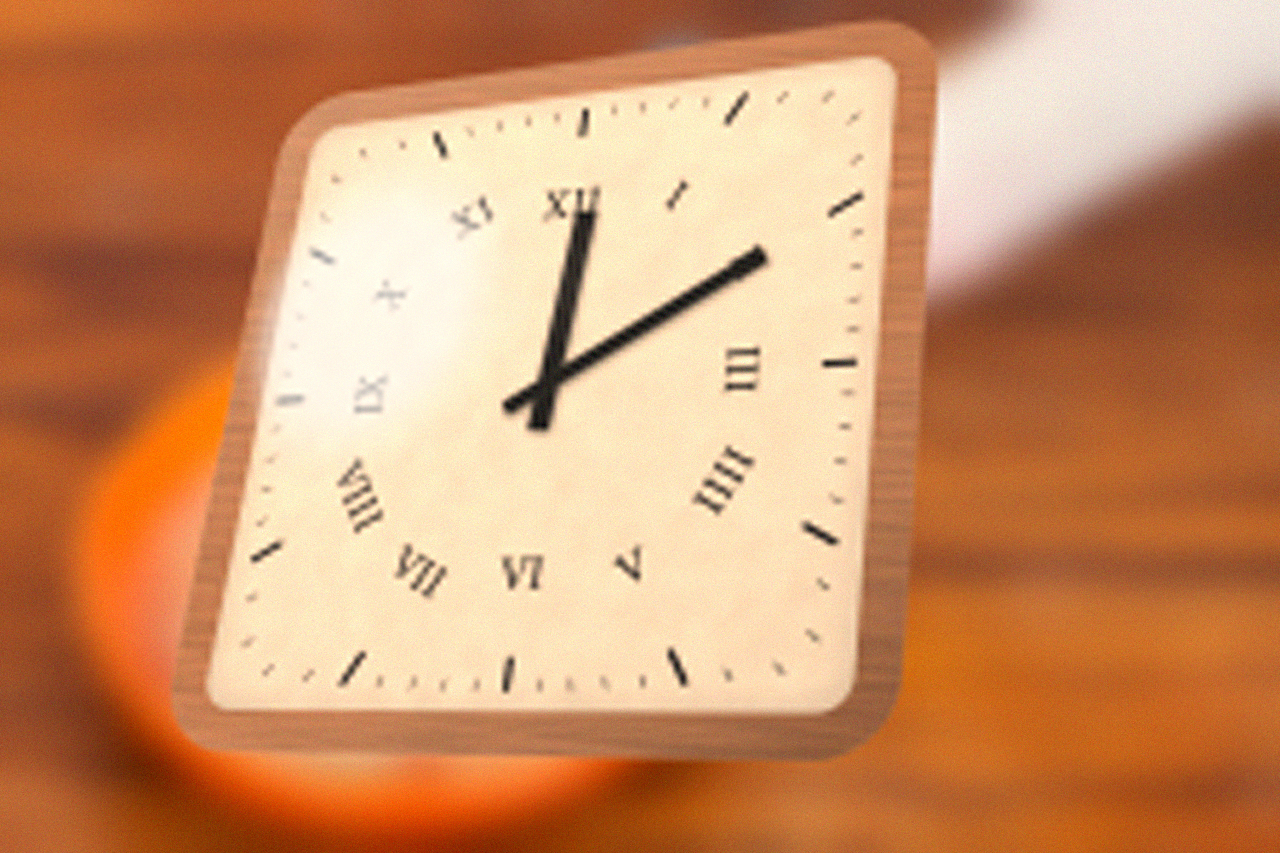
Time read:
12h10
